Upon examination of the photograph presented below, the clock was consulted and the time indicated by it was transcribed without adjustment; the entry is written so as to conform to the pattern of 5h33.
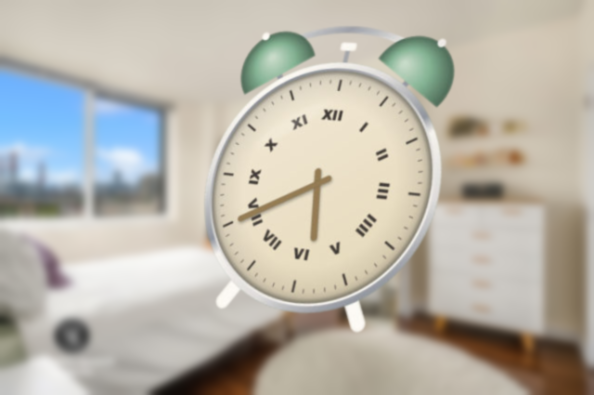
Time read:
5h40
